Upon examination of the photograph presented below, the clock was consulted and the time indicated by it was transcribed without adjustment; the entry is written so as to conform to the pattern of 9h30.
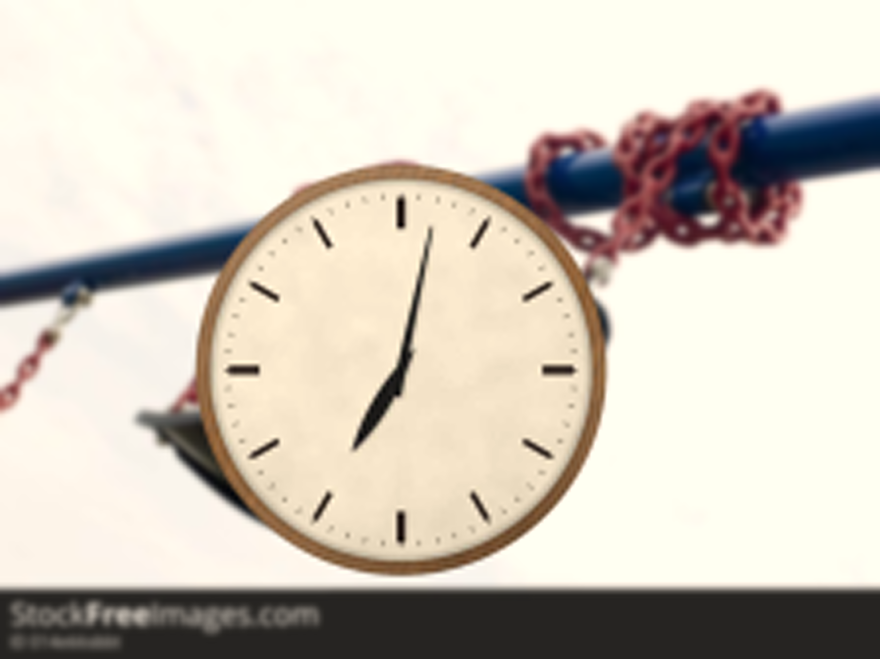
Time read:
7h02
